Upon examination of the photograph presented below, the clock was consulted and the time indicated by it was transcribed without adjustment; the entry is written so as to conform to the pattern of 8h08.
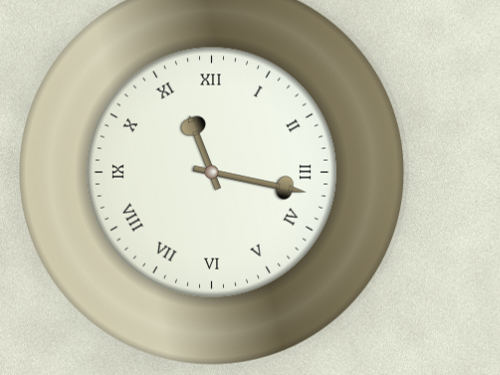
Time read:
11h17
